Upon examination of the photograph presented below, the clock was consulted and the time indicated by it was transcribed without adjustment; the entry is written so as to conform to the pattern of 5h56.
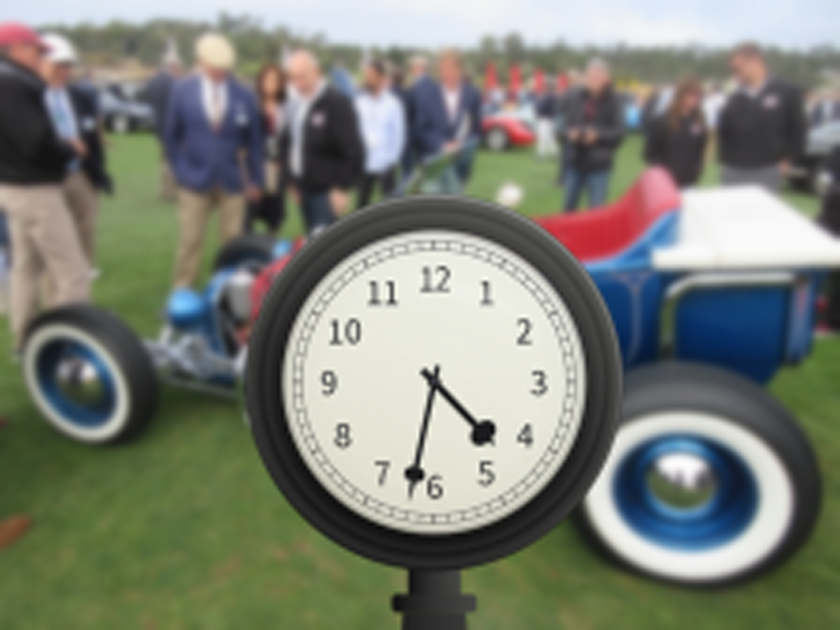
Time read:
4h32
